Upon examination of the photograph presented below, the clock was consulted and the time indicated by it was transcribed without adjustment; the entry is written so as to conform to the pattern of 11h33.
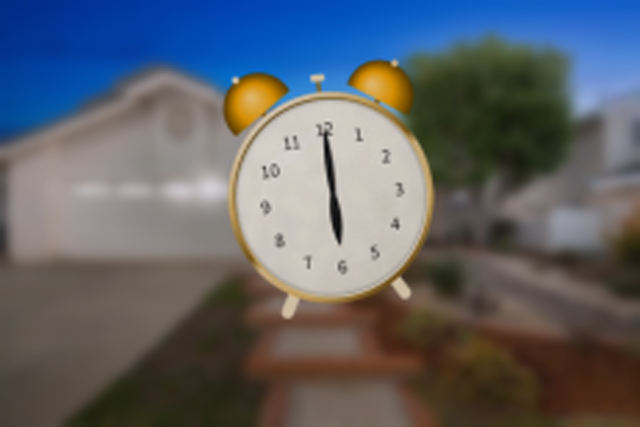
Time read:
6h00
